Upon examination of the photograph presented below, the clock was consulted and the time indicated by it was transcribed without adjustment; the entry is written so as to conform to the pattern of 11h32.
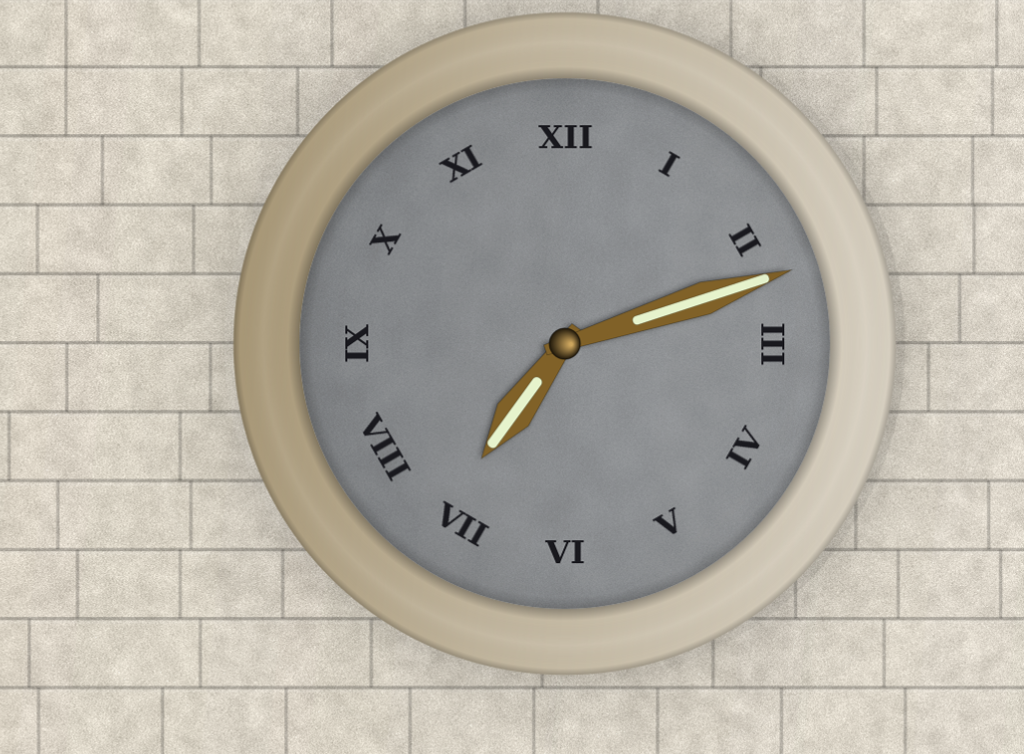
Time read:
7h12
